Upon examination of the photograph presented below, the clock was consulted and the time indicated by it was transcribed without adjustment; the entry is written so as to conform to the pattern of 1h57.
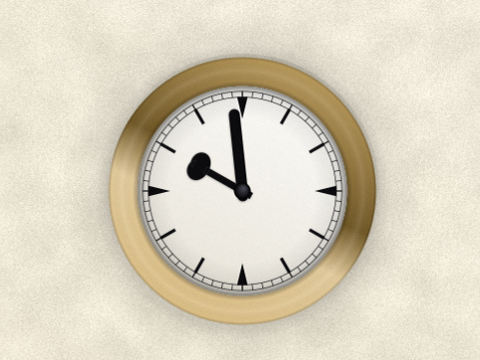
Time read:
9h59
